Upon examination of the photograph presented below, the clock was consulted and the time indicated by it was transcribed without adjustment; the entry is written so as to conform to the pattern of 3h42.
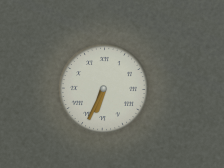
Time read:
6h34
